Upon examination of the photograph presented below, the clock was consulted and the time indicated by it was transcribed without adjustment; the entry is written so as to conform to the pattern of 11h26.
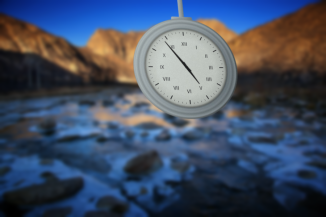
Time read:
4h54
